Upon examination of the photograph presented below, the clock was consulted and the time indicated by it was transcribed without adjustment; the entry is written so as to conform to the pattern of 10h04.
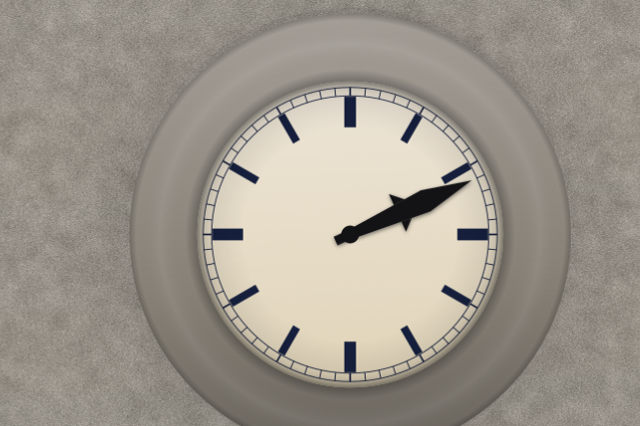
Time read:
2h11
